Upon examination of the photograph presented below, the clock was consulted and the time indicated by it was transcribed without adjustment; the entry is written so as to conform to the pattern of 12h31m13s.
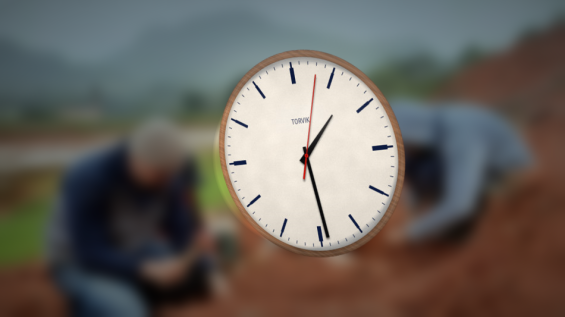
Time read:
1h29m03s
